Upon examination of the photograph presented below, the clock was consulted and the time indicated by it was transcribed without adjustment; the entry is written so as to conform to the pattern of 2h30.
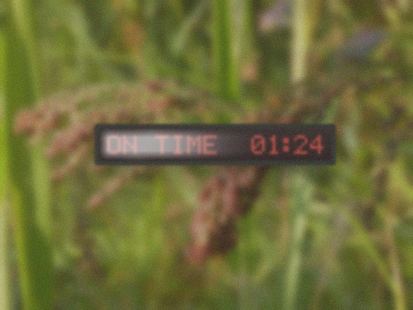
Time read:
1h24
